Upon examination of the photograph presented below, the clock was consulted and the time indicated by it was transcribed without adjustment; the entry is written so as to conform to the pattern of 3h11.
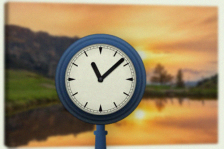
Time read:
11h08
